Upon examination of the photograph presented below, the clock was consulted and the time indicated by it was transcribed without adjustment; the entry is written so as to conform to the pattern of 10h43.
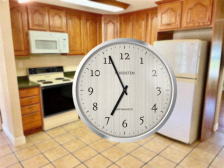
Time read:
6h56
